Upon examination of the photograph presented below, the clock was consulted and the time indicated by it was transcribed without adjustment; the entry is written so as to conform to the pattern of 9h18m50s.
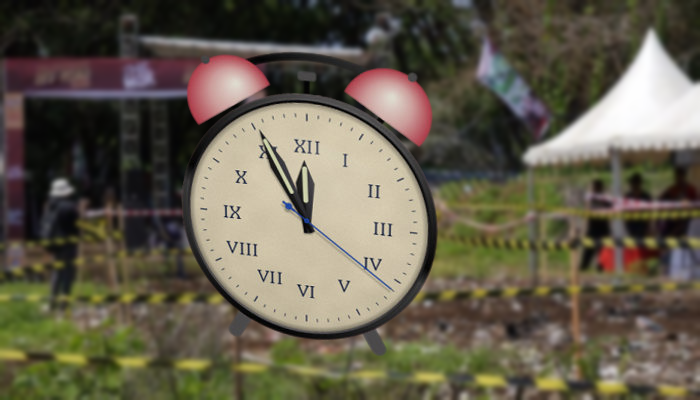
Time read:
11h55m21s
